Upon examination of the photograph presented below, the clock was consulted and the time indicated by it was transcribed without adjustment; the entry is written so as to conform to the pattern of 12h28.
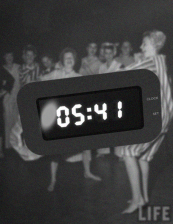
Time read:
5h41
